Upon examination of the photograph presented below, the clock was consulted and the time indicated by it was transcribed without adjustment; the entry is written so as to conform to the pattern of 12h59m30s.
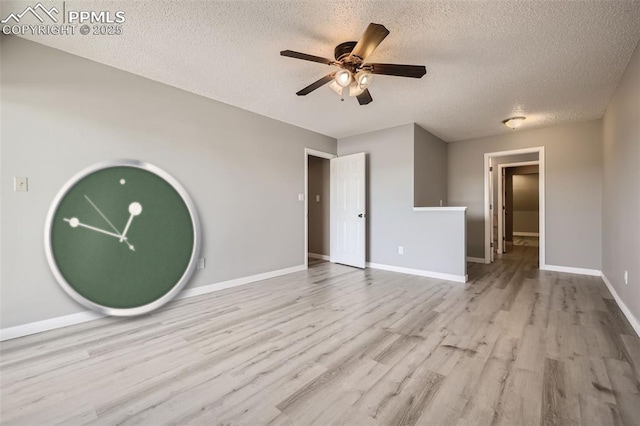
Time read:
12h47m53s
